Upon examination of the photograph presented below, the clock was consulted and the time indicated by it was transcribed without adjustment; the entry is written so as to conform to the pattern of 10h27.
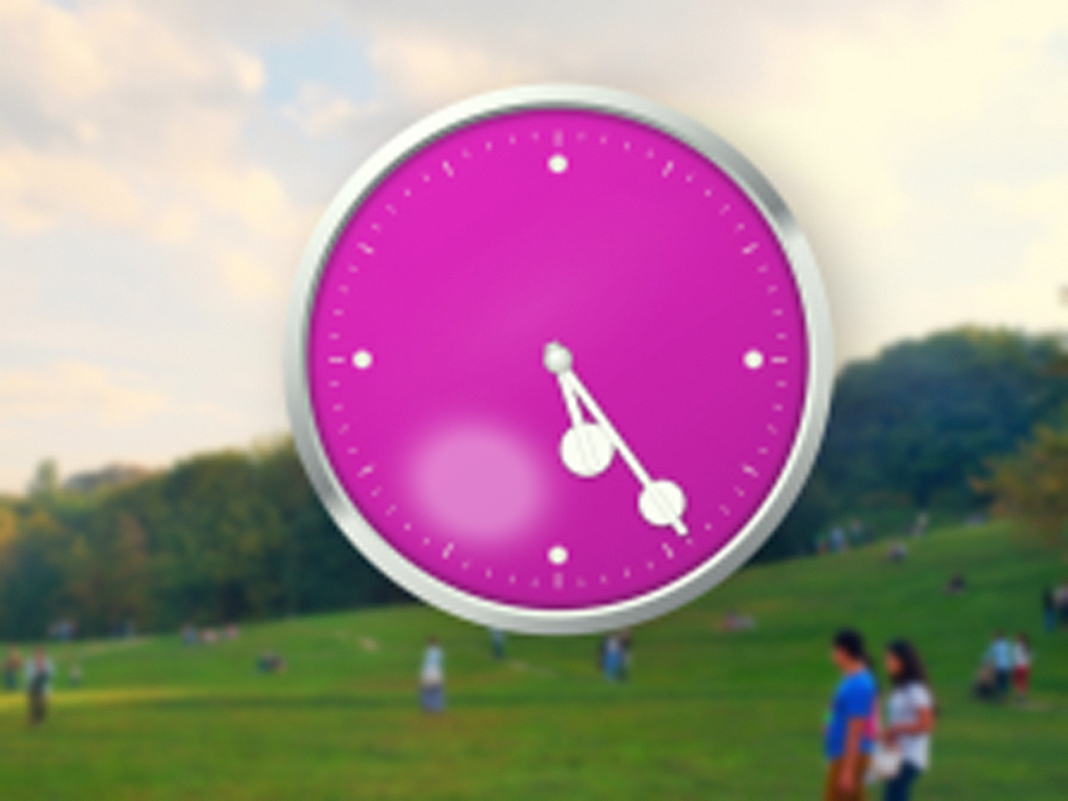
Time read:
5h24
